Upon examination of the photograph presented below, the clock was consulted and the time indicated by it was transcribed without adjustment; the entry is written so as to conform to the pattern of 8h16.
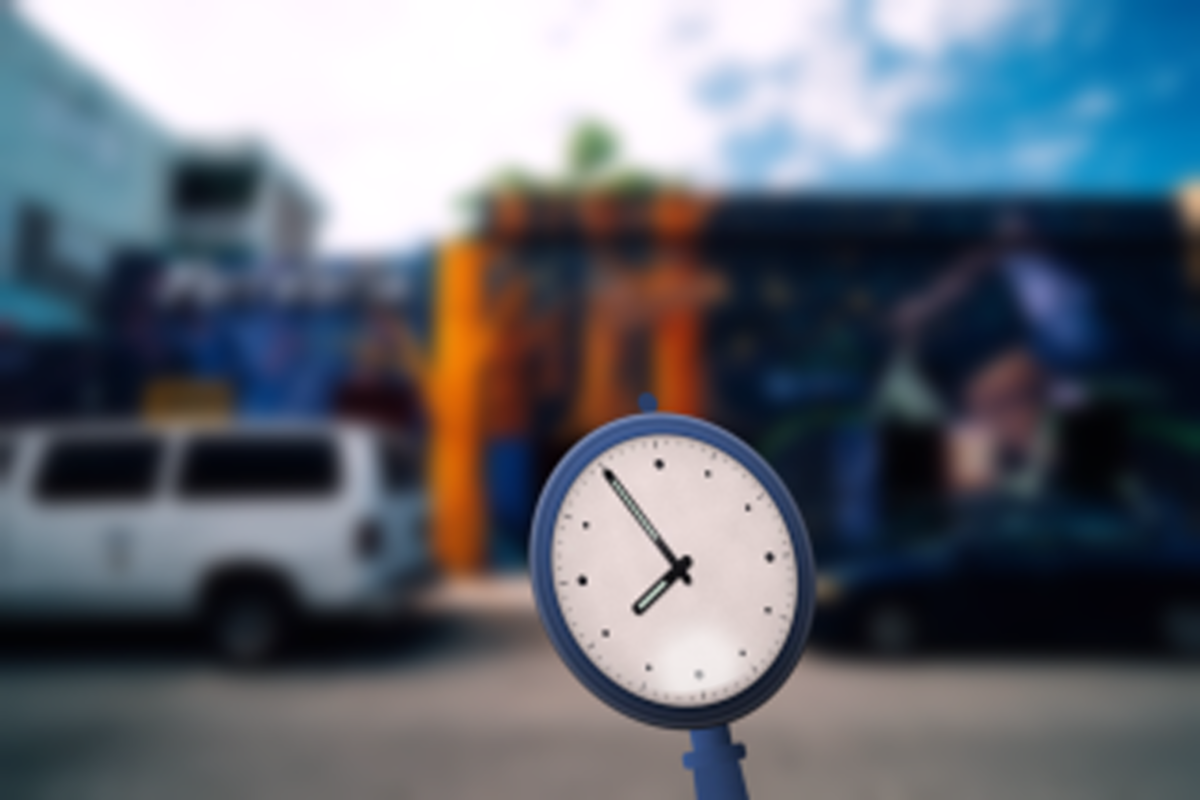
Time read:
7h55
